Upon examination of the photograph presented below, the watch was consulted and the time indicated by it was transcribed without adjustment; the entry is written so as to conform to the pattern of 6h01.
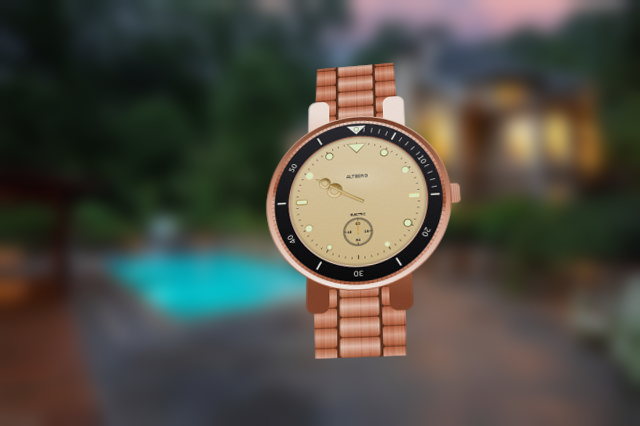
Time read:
9h50
